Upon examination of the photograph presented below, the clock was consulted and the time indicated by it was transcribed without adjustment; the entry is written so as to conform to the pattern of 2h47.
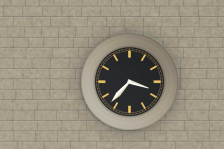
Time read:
3h37
